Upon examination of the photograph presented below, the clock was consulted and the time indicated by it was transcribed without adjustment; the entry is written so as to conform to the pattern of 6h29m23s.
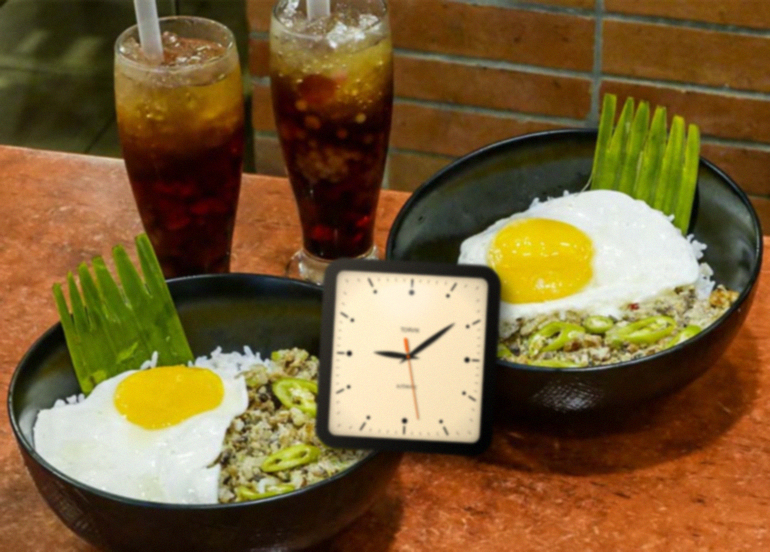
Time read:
9h08m28s
